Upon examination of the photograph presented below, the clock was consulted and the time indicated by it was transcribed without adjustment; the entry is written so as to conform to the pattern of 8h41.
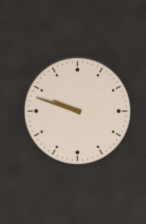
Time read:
9h48
